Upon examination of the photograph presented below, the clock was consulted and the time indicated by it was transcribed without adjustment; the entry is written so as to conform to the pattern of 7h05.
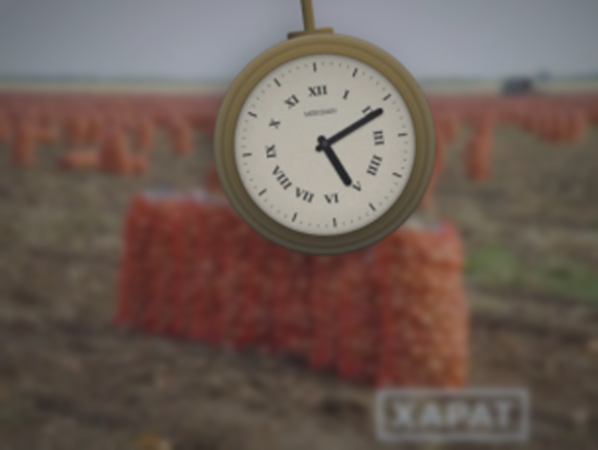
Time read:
5h11
